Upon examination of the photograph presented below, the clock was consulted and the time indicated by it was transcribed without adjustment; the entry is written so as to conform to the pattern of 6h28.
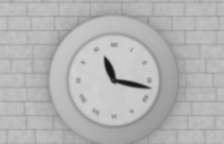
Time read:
11h17
